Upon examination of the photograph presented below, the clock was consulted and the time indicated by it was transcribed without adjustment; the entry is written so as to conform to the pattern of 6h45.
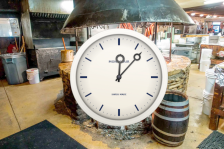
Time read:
12h07
